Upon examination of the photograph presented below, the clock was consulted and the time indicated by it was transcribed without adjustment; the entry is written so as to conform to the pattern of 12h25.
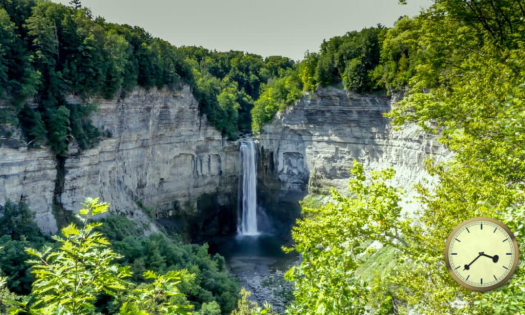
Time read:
3h38
